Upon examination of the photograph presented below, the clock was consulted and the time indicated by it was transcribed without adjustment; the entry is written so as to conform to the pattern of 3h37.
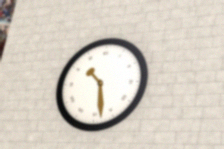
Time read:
10h28
